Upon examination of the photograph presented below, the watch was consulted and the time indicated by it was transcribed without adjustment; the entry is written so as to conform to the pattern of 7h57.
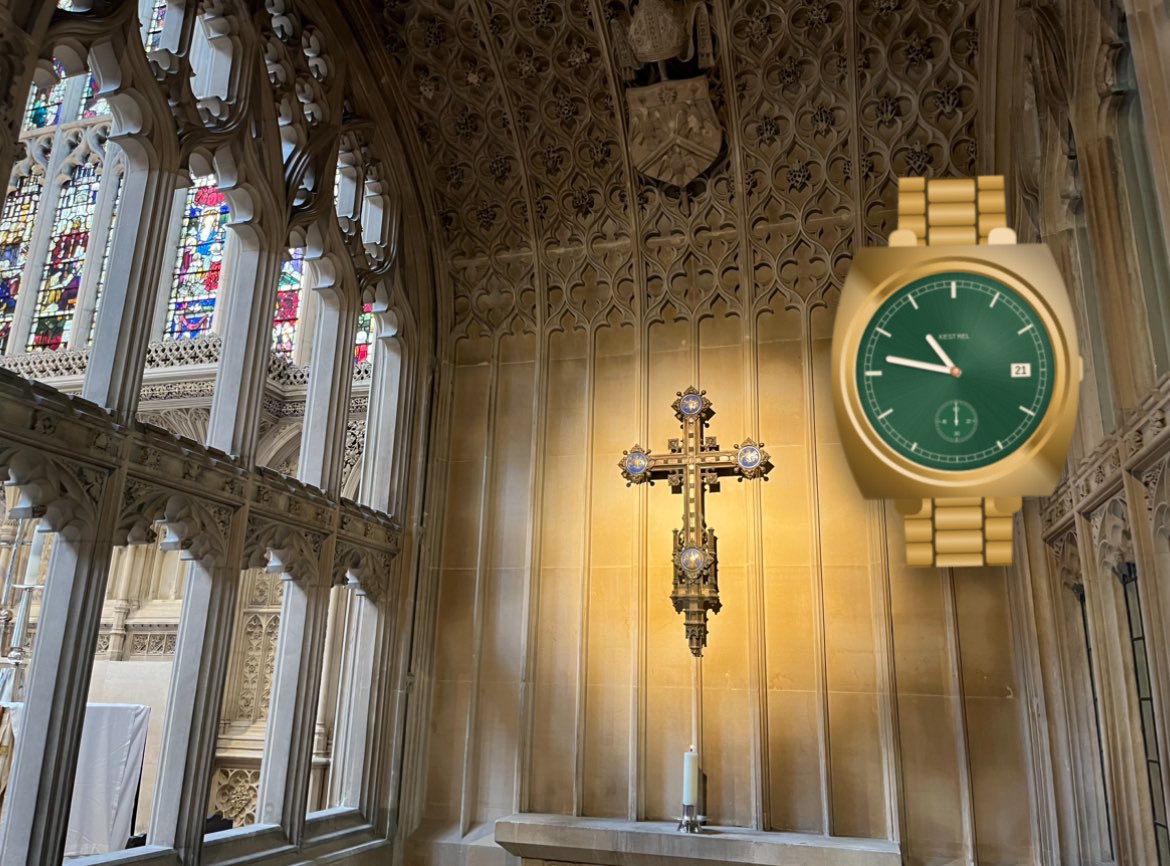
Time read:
10h47
